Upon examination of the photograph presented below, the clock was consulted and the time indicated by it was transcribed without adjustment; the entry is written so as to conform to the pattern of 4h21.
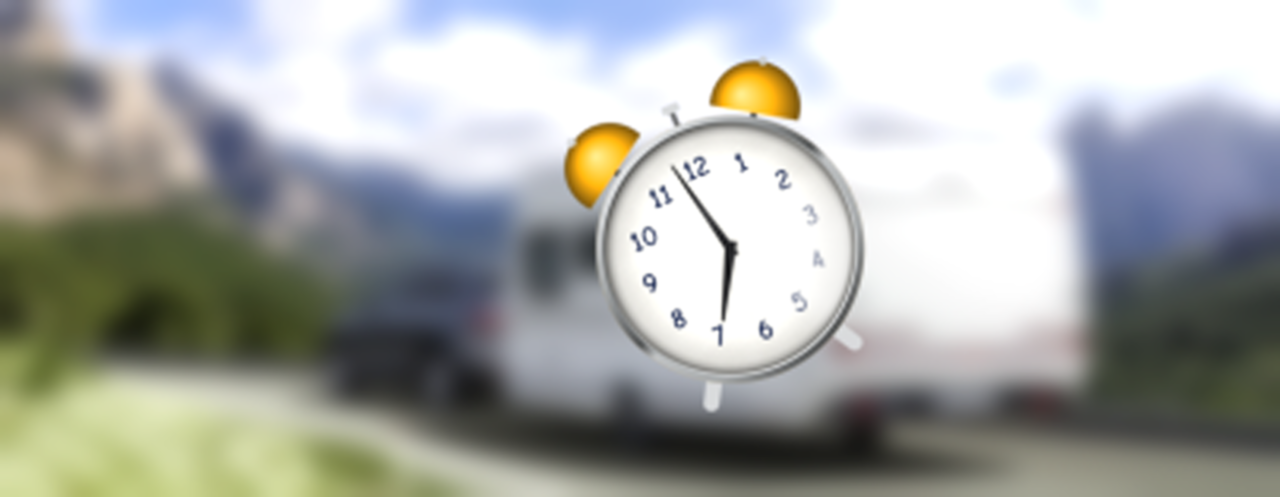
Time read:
6h58
